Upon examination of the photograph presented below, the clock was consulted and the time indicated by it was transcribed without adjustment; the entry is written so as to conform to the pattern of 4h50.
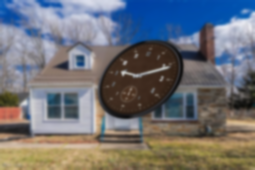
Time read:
9h11
